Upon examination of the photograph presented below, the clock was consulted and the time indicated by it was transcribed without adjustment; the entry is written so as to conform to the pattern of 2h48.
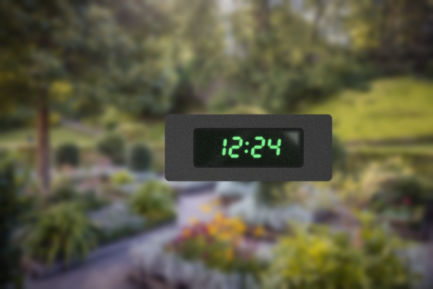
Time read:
12h24
